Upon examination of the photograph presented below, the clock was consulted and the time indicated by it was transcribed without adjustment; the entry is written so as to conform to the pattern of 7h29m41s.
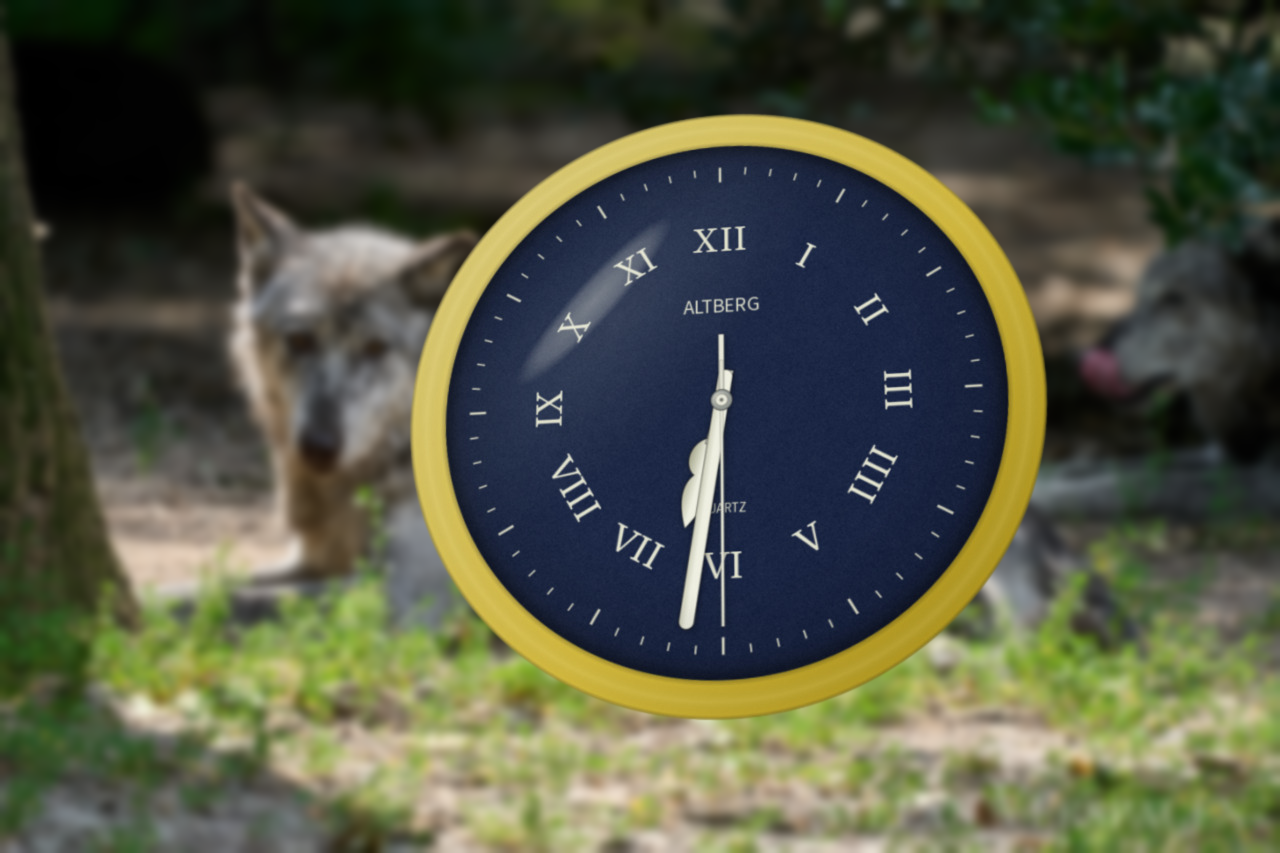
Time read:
6h31m30s
